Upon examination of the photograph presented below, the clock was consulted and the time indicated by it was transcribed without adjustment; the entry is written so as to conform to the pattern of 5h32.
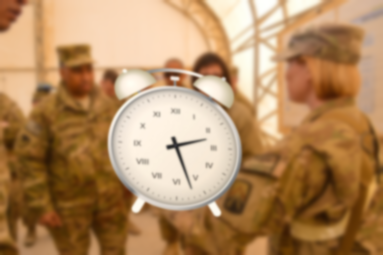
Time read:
2h27
